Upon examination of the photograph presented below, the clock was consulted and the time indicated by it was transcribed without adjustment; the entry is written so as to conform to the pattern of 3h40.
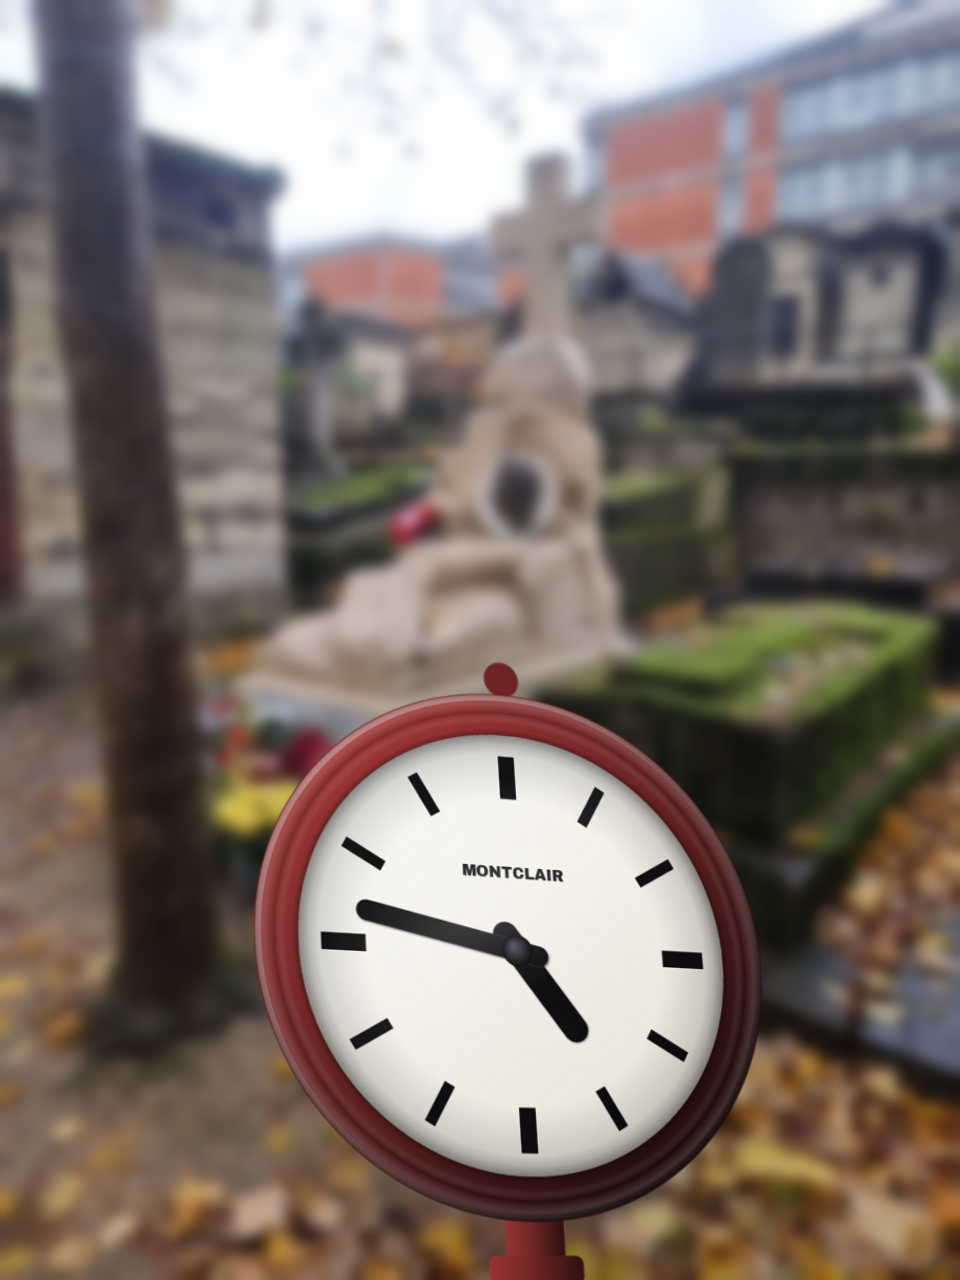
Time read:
4h47
